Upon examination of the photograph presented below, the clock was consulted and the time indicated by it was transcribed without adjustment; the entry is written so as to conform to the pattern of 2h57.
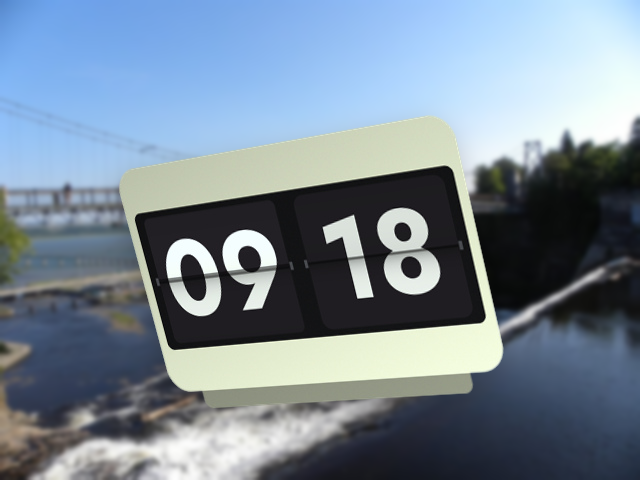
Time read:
9h18
